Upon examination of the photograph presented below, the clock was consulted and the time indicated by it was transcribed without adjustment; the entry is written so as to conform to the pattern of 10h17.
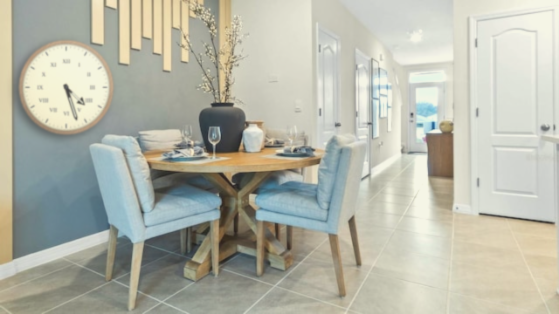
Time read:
4h27
